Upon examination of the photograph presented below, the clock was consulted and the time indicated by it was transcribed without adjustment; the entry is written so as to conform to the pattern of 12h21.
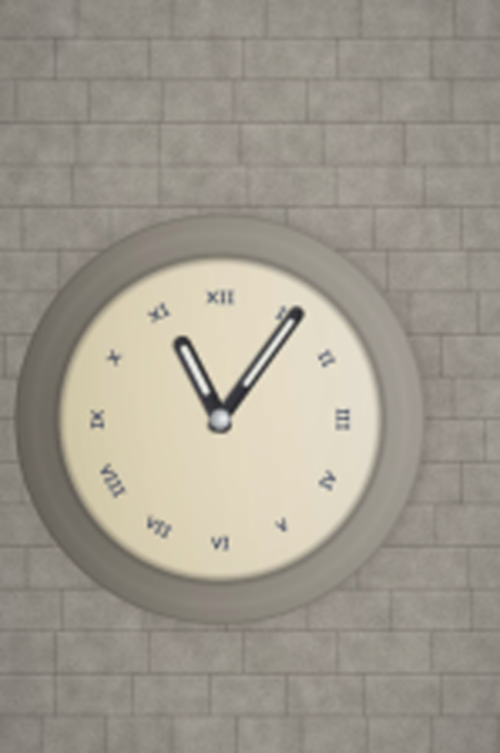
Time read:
11h06
